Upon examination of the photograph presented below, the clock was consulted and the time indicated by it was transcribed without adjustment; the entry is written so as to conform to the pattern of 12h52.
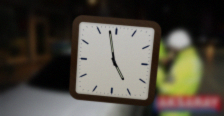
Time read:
4h58
